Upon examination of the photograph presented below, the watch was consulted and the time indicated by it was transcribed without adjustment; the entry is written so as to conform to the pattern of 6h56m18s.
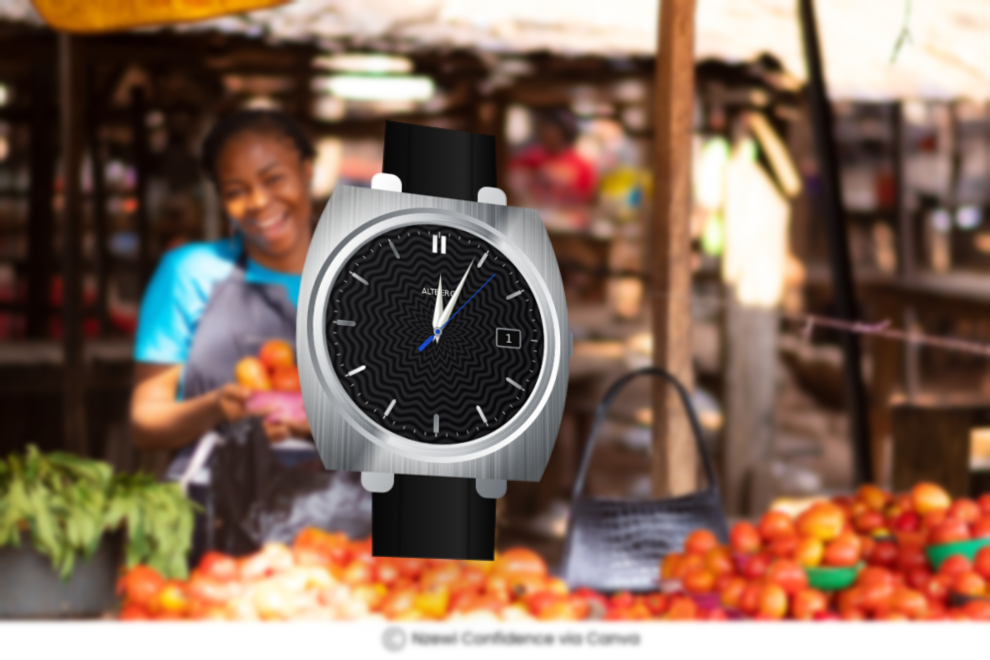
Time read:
12h04m07s
